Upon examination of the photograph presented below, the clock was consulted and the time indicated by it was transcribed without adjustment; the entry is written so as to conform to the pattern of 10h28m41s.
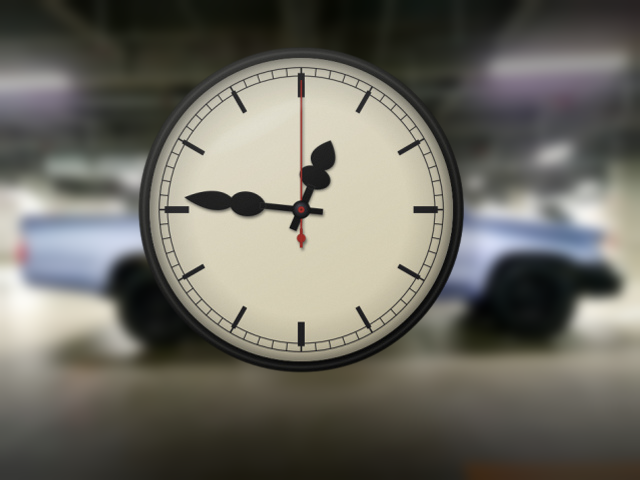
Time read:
12h46m00s
